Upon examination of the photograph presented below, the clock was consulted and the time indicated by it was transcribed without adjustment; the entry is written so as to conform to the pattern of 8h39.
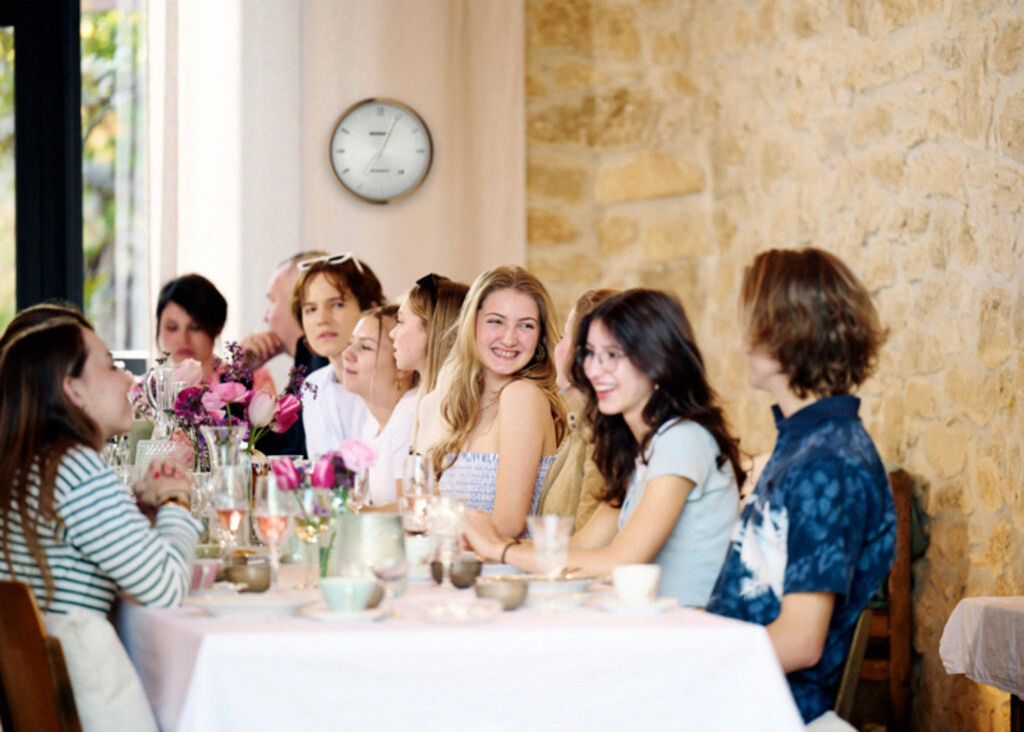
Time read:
7h04
